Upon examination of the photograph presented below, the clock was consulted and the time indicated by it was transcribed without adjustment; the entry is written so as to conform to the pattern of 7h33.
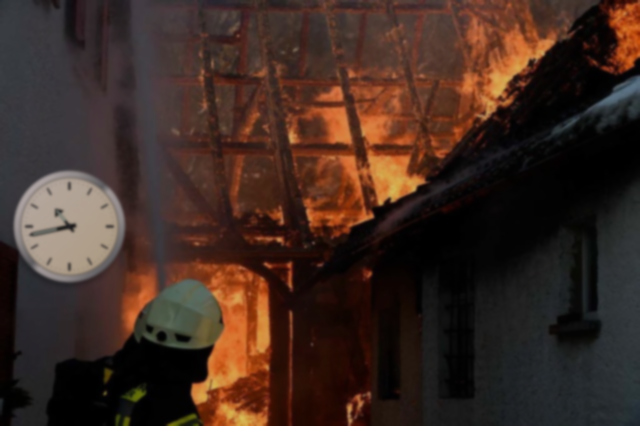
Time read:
10h43
